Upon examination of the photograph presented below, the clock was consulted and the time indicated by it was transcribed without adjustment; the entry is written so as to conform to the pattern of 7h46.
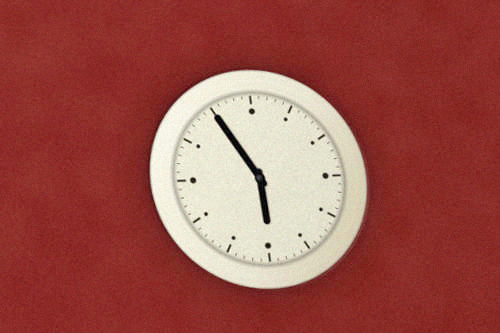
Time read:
5h55
